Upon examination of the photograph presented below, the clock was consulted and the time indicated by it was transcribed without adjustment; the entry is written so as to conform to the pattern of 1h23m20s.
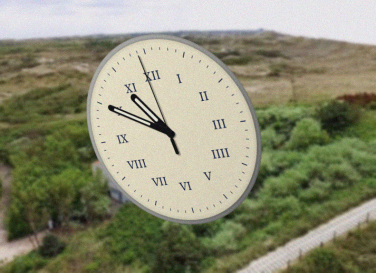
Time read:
10h49m59s
